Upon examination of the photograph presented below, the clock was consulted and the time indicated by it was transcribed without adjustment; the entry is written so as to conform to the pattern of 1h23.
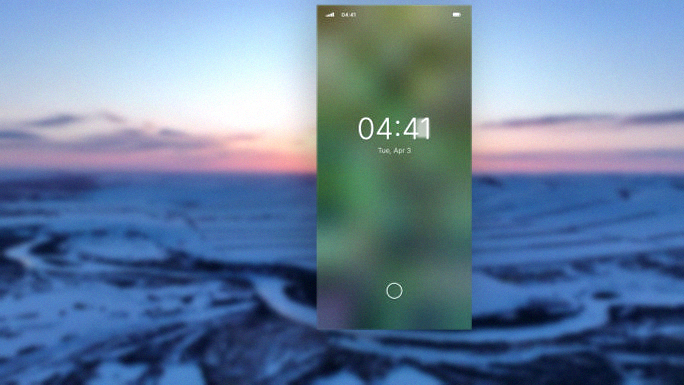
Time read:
4h41
